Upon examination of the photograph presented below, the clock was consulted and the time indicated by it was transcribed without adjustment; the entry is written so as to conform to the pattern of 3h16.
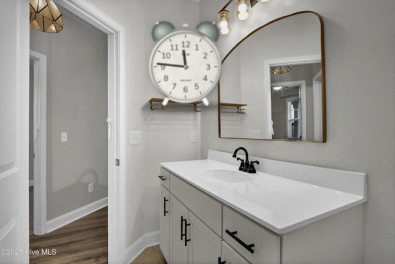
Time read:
11h46
